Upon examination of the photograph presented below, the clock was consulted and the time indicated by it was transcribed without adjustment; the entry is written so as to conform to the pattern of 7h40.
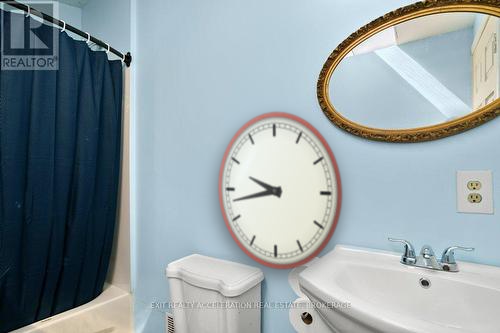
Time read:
9h43
